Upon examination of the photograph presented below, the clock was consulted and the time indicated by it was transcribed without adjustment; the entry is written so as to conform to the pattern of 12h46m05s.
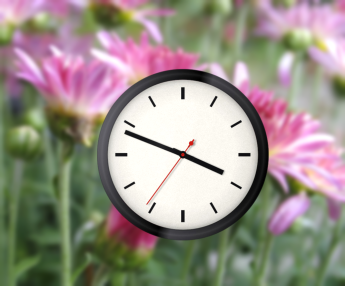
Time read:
3h48m36s
